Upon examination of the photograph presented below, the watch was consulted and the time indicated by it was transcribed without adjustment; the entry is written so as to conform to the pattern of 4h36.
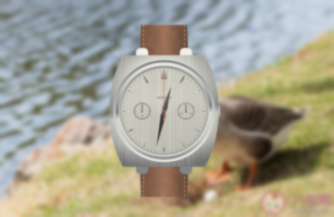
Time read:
12h32
